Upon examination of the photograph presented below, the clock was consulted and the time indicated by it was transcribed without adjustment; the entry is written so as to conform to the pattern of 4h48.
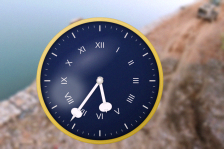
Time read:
5h36
